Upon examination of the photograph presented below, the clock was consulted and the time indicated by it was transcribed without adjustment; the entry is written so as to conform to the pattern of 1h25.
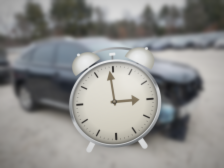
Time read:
2h59
